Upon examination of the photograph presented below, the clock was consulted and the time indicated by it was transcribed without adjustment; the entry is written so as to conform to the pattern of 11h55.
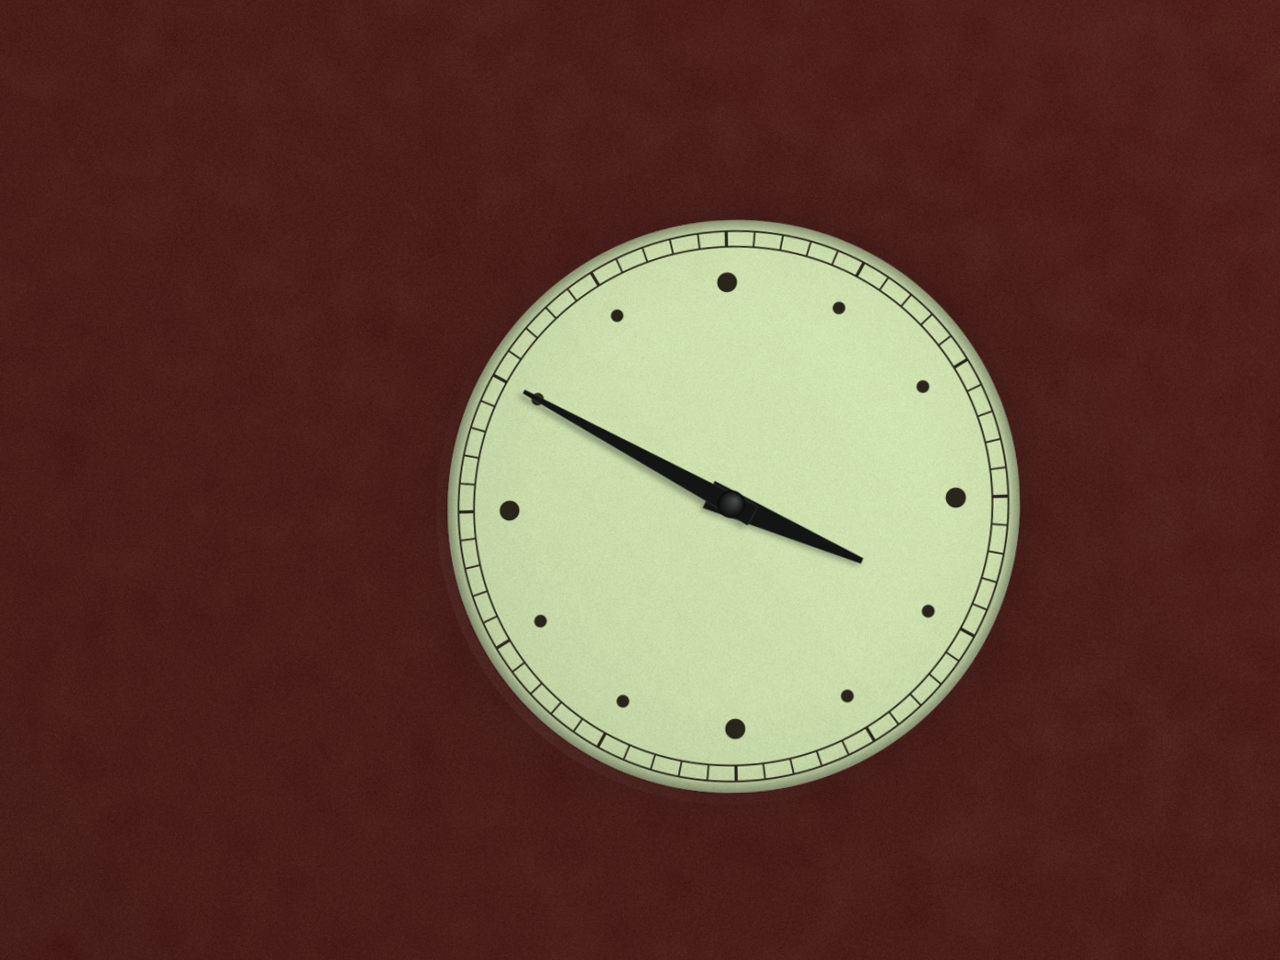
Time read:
3h50
